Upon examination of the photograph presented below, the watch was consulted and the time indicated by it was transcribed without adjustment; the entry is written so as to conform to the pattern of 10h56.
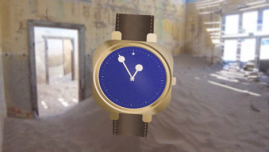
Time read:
12h55
